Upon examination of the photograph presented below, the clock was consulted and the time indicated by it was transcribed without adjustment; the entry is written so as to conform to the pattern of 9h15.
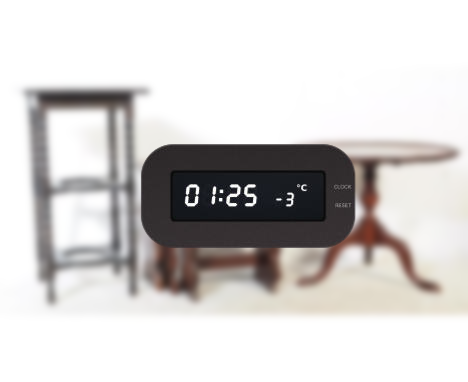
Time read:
1h25
